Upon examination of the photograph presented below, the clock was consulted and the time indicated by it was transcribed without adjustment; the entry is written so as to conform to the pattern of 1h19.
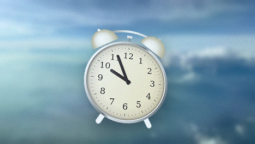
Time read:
9h56
